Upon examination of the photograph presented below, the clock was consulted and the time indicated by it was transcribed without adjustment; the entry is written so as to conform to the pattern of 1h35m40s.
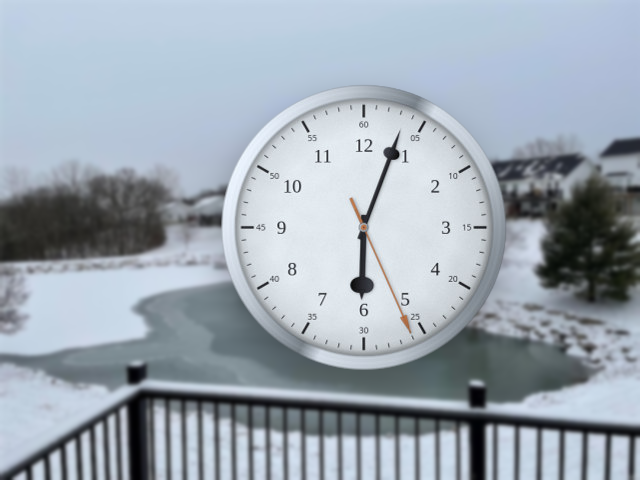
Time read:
6h03m26s
